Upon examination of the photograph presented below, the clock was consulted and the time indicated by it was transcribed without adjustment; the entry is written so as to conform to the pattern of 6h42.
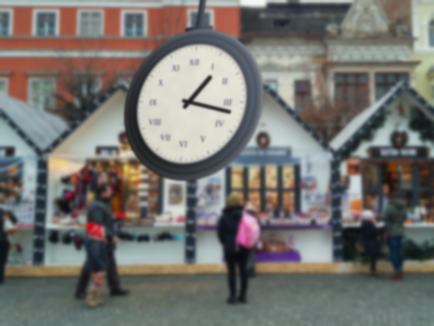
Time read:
1h17
